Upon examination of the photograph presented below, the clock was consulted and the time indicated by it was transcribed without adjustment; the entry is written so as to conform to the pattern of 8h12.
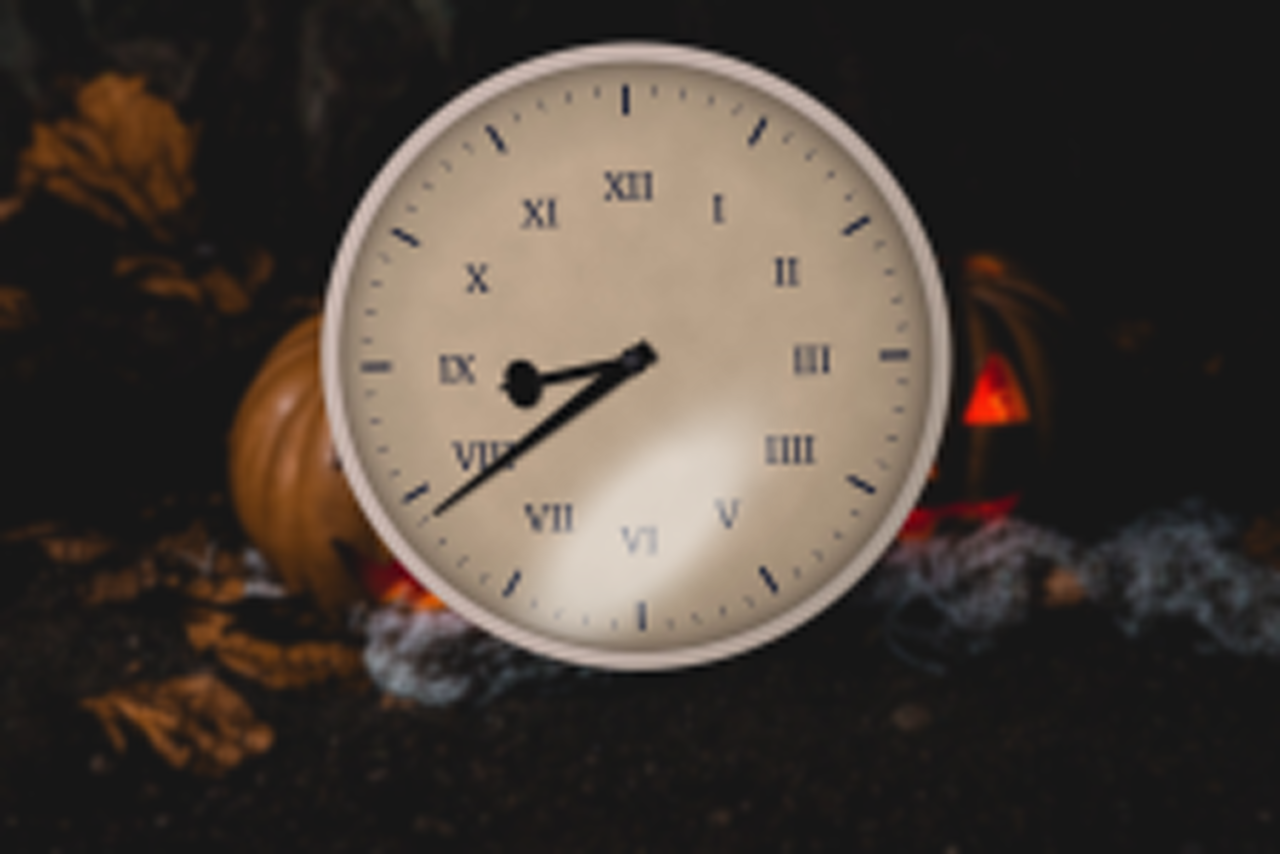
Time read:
8h39
